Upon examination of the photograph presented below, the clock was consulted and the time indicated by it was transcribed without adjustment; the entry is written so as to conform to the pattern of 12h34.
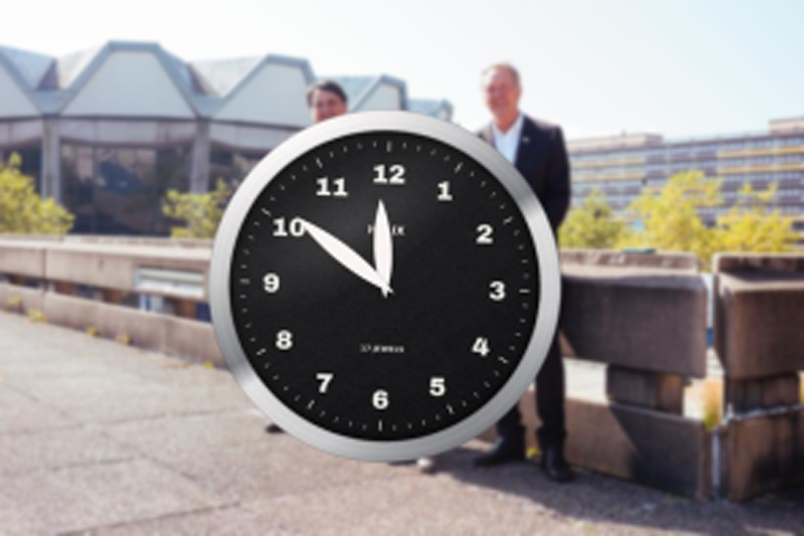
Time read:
11h51
